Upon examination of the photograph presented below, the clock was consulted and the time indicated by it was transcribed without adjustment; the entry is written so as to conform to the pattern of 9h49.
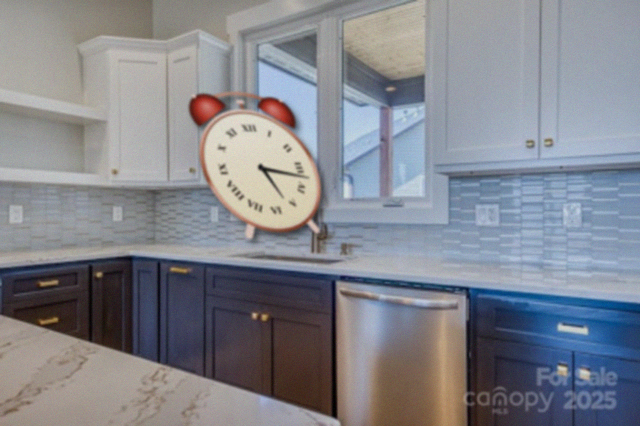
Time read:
5h17
